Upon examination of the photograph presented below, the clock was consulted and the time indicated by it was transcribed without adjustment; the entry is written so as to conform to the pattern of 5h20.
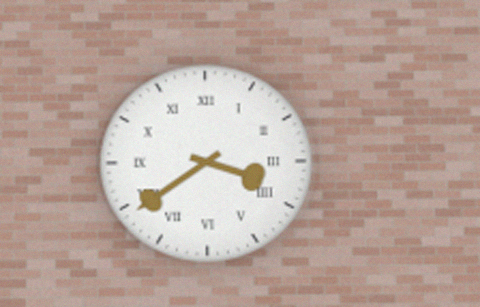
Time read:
3h39
